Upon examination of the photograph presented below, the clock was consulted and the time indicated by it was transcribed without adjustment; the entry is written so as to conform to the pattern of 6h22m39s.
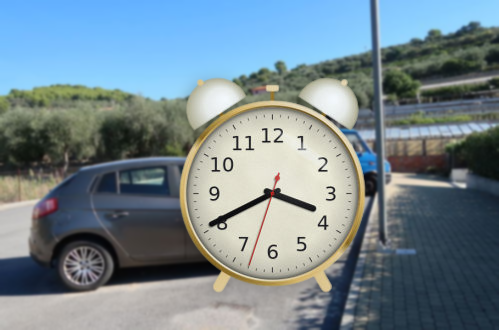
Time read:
3h40m33s
